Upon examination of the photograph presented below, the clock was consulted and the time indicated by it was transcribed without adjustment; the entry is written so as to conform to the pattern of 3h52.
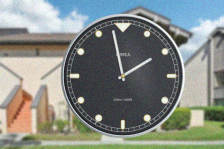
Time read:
1h58
